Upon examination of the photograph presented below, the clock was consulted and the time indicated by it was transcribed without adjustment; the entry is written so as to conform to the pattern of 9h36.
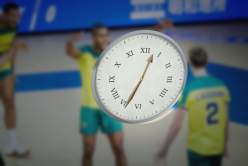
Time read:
12h34
